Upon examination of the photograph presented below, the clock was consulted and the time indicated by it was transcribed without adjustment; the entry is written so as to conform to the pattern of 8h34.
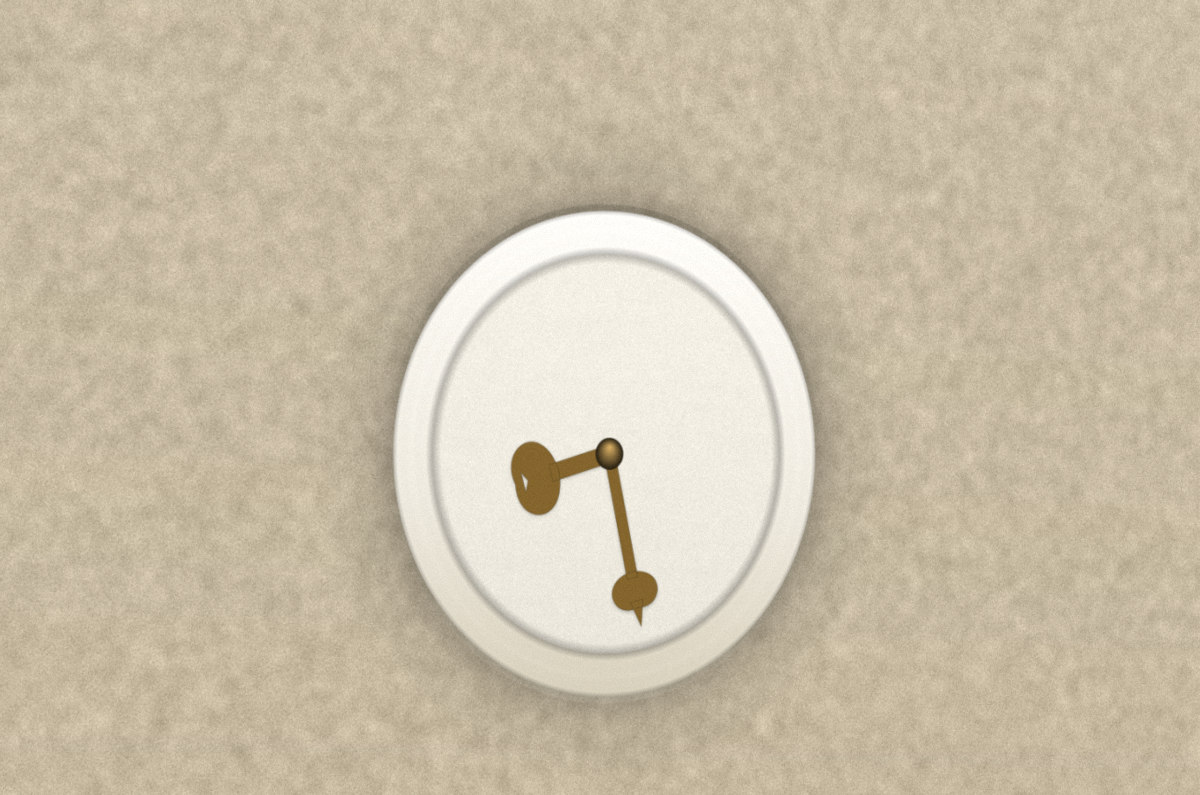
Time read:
8h28
